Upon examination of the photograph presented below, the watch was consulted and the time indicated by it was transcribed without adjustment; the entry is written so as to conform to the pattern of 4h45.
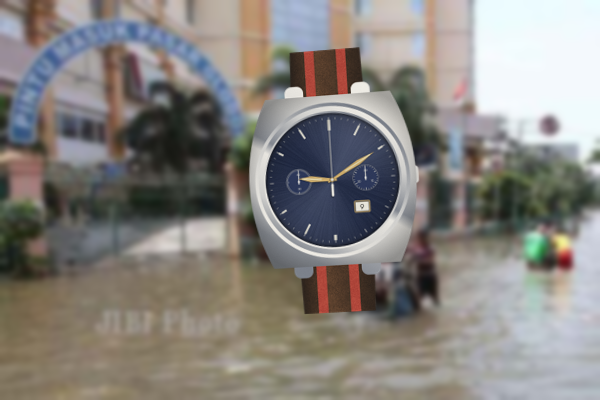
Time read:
9h10
